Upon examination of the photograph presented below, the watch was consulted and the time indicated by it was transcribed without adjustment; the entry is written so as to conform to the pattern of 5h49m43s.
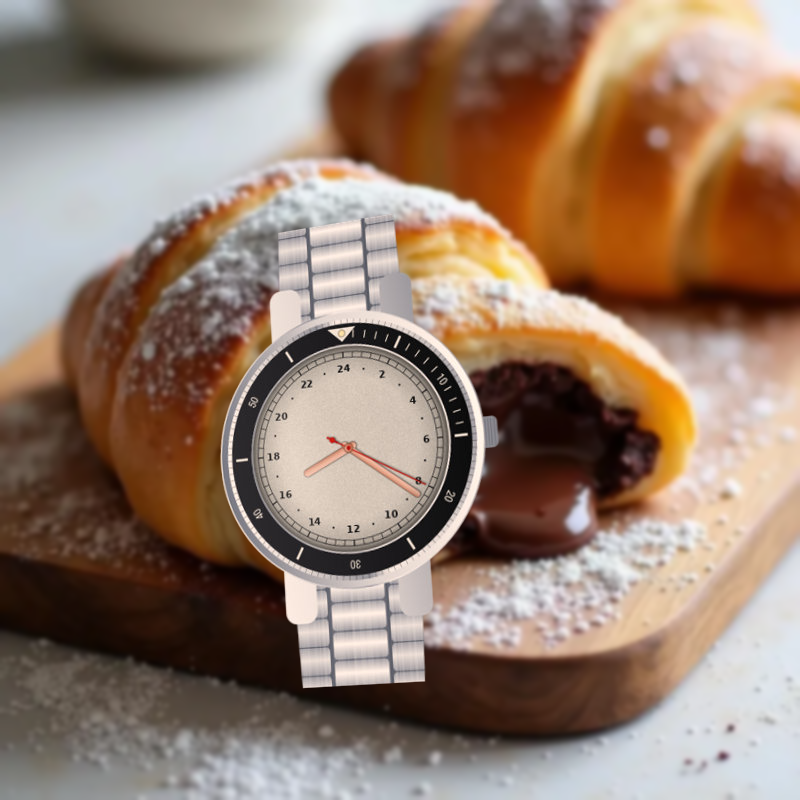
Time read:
16h21m20s
